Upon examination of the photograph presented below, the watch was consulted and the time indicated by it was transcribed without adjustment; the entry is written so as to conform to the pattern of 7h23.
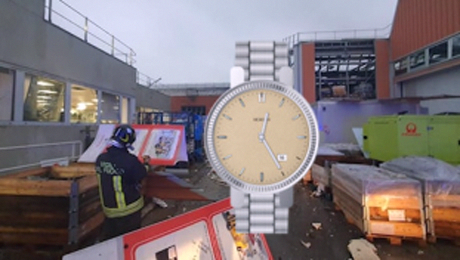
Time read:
12h25
